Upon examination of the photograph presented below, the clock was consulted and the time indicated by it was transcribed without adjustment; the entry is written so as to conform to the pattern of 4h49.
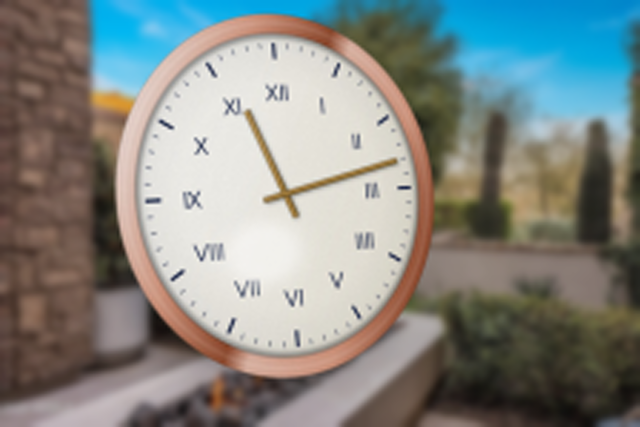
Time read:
11h13
